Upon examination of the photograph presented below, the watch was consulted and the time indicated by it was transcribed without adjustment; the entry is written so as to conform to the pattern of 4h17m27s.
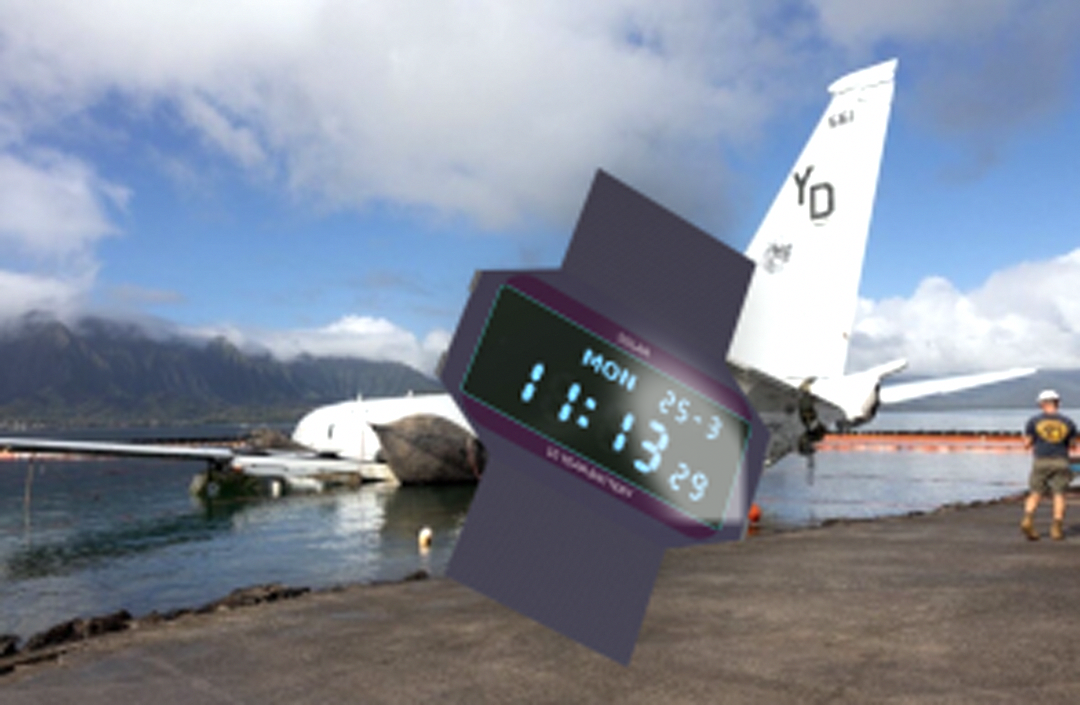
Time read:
11h13m29s
